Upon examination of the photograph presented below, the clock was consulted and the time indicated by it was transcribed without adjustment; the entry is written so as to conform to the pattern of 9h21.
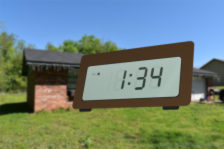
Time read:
1h34
